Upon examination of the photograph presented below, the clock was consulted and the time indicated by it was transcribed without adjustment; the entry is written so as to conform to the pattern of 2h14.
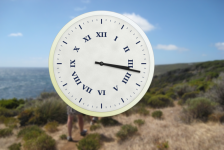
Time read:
3h17
